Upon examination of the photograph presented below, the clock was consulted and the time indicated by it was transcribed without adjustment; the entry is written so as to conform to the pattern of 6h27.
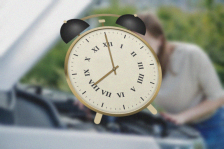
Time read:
8h00
